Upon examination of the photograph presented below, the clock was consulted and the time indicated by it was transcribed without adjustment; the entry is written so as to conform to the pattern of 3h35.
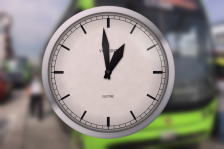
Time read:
12h59
